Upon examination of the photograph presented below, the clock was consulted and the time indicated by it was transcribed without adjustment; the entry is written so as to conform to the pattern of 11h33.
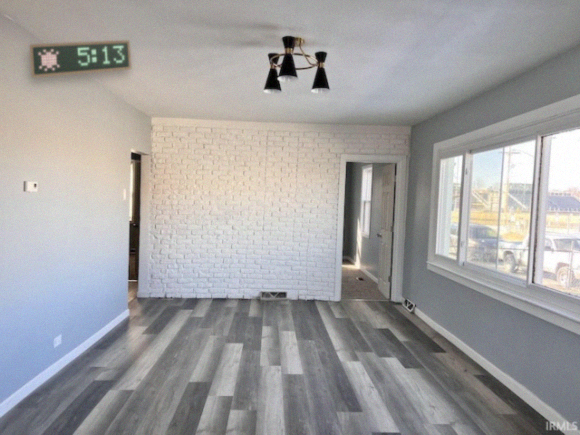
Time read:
5h13
